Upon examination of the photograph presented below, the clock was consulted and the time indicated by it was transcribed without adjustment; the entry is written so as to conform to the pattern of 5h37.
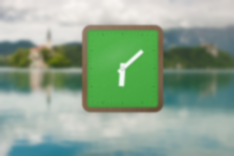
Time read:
6h08
